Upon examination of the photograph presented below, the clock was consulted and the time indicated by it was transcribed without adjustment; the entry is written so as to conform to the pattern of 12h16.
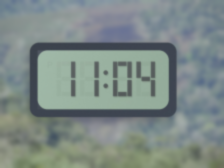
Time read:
11h04
